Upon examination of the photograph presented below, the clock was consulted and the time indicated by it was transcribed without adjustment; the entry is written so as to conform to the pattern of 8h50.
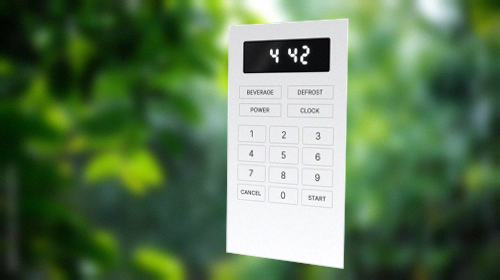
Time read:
4h42
